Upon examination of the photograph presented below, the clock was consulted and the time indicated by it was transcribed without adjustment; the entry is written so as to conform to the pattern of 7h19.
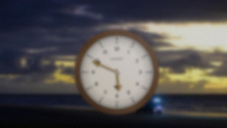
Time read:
5h49
